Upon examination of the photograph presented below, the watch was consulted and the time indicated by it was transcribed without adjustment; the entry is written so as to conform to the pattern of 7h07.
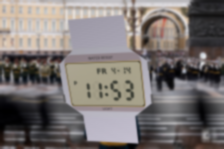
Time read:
11h53
